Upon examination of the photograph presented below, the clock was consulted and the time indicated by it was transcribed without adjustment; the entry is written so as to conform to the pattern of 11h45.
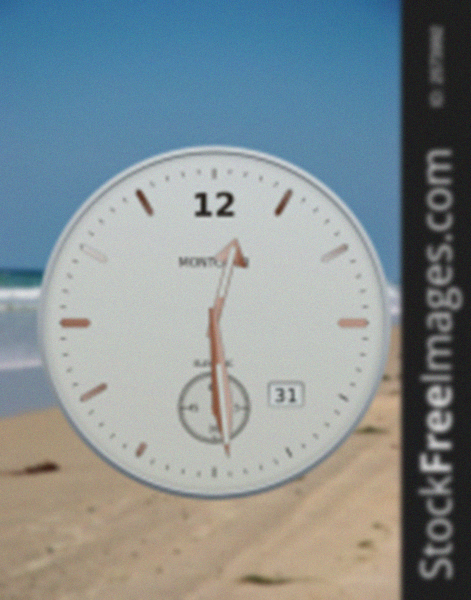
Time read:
12h29
